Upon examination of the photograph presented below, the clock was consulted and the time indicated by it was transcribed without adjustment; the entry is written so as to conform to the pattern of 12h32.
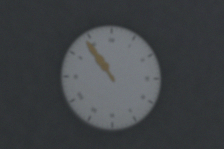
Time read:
10h54
